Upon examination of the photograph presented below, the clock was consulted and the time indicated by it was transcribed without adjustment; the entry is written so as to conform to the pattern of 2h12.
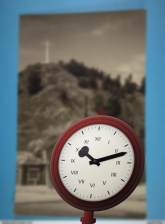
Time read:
10h12
